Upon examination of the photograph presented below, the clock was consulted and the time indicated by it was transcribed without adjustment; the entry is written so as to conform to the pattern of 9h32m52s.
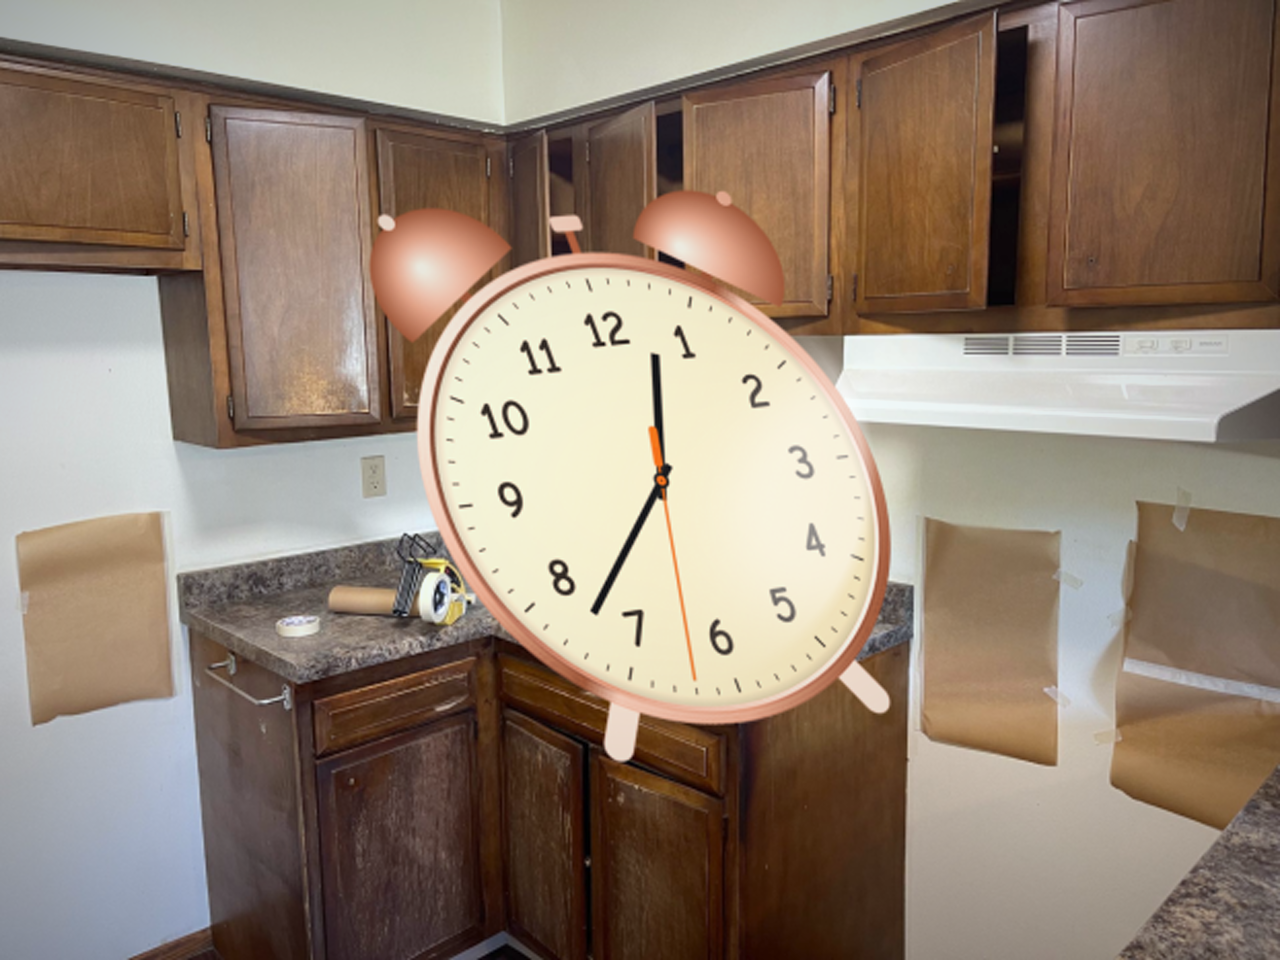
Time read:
12h37m32s
